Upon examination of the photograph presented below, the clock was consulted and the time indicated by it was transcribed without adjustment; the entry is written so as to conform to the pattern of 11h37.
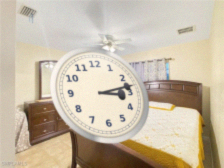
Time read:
3h13
